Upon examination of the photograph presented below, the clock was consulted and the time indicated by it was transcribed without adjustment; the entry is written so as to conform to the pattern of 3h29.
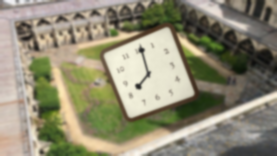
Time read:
8h01
